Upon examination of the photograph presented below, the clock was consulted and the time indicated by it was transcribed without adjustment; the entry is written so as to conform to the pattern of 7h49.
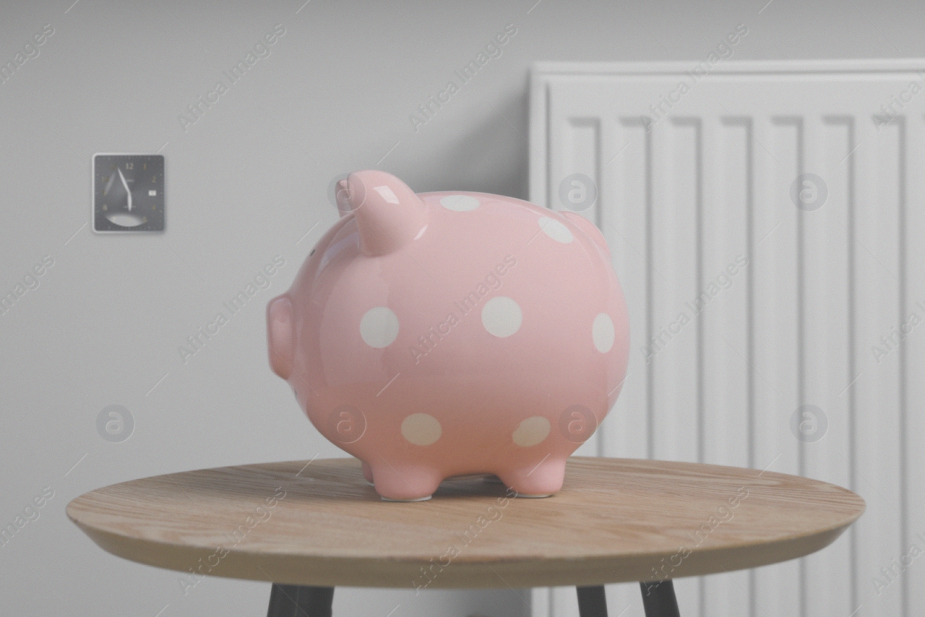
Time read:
5h56
